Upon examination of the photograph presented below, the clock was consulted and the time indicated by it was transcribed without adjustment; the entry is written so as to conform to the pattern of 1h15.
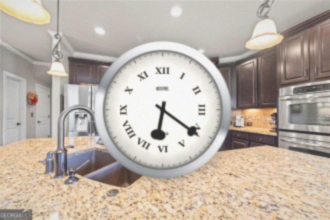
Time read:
6h21
